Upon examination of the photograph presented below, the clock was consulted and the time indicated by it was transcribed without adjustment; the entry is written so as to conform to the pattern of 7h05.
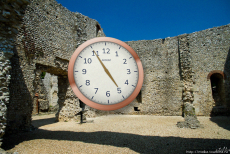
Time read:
4h55
